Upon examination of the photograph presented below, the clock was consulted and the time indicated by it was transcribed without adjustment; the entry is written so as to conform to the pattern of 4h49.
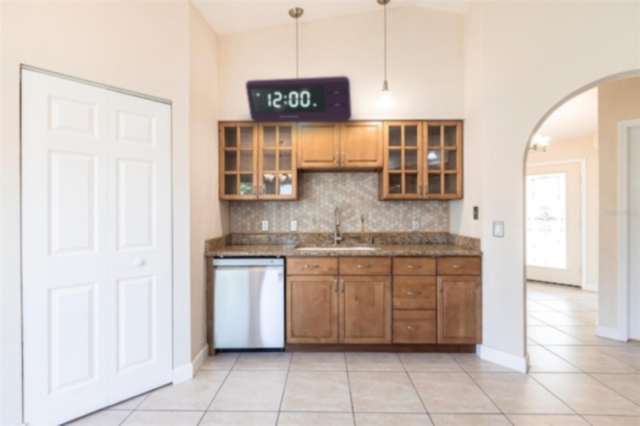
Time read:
12h00
